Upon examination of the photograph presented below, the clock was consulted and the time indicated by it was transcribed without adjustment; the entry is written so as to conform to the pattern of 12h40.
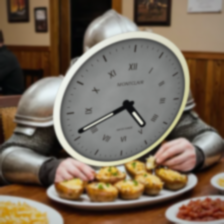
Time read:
4h41
